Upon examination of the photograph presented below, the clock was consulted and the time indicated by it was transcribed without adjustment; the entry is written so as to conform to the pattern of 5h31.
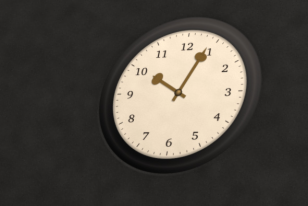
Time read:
10h04
